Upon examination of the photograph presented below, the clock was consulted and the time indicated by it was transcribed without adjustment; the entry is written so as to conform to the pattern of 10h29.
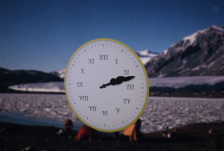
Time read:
2h12
